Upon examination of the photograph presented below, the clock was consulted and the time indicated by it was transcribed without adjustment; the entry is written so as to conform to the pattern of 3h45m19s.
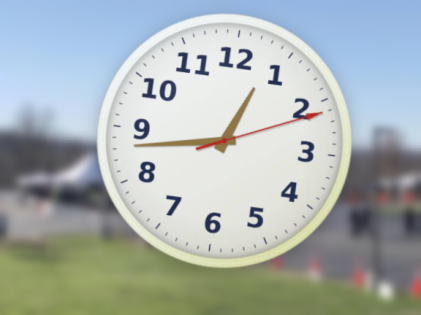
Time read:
12h43m11s
